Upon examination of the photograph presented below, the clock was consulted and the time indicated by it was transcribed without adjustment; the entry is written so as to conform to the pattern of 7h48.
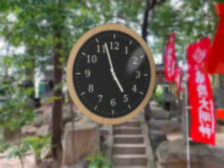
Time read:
4h57
